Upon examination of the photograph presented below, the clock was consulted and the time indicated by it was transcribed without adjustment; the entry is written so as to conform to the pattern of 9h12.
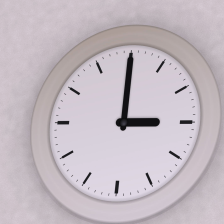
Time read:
3h00
